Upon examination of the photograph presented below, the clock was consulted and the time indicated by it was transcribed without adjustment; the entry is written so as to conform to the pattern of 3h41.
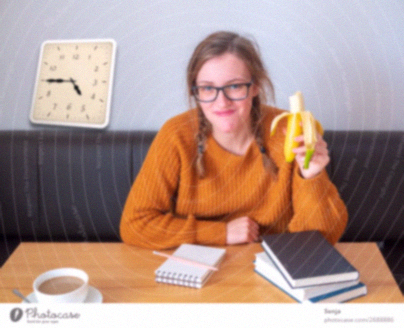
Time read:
4h45
